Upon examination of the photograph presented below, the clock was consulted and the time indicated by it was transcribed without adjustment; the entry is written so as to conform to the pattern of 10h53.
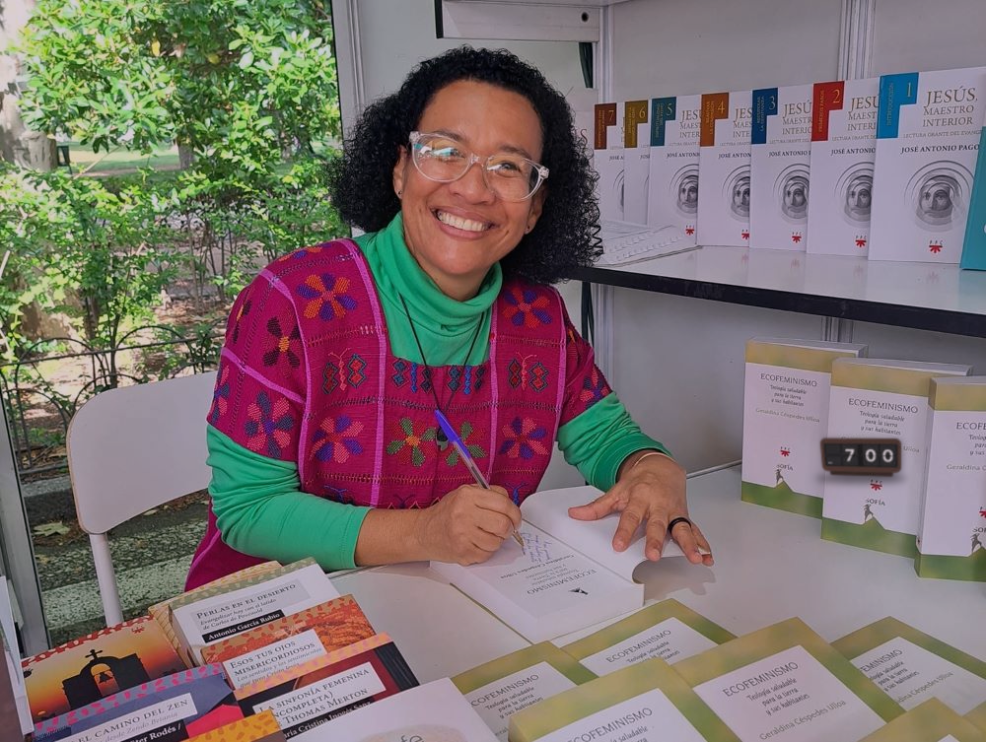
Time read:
7h00
